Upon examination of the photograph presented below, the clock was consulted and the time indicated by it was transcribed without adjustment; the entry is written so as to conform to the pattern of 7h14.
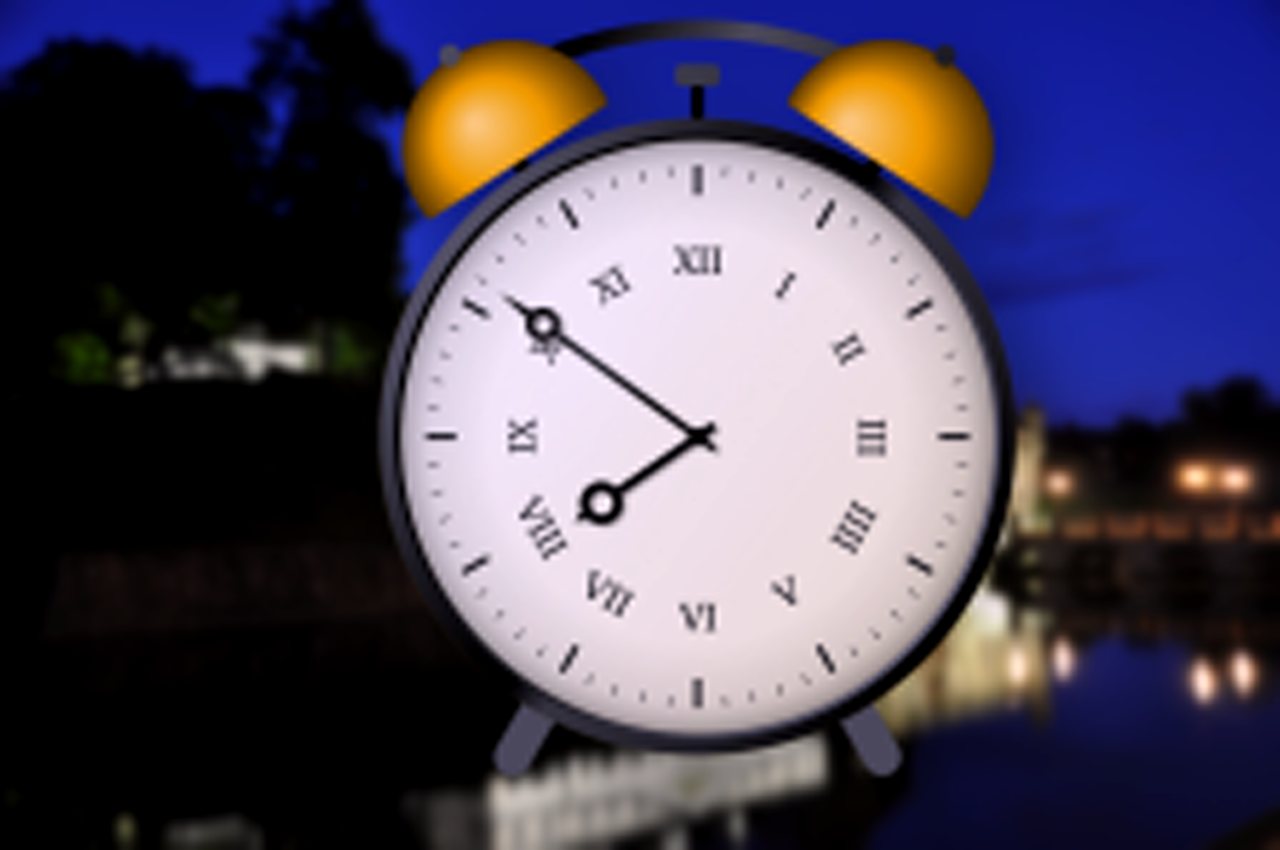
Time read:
7h51
